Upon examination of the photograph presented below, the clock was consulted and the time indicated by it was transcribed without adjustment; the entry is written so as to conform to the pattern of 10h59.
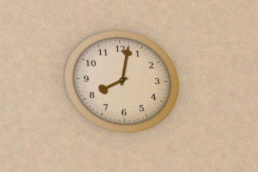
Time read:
8h02
